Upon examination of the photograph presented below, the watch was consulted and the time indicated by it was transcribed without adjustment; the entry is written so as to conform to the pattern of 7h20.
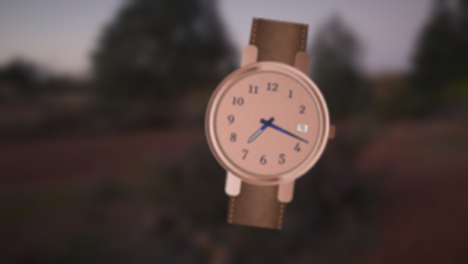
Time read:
7h18
